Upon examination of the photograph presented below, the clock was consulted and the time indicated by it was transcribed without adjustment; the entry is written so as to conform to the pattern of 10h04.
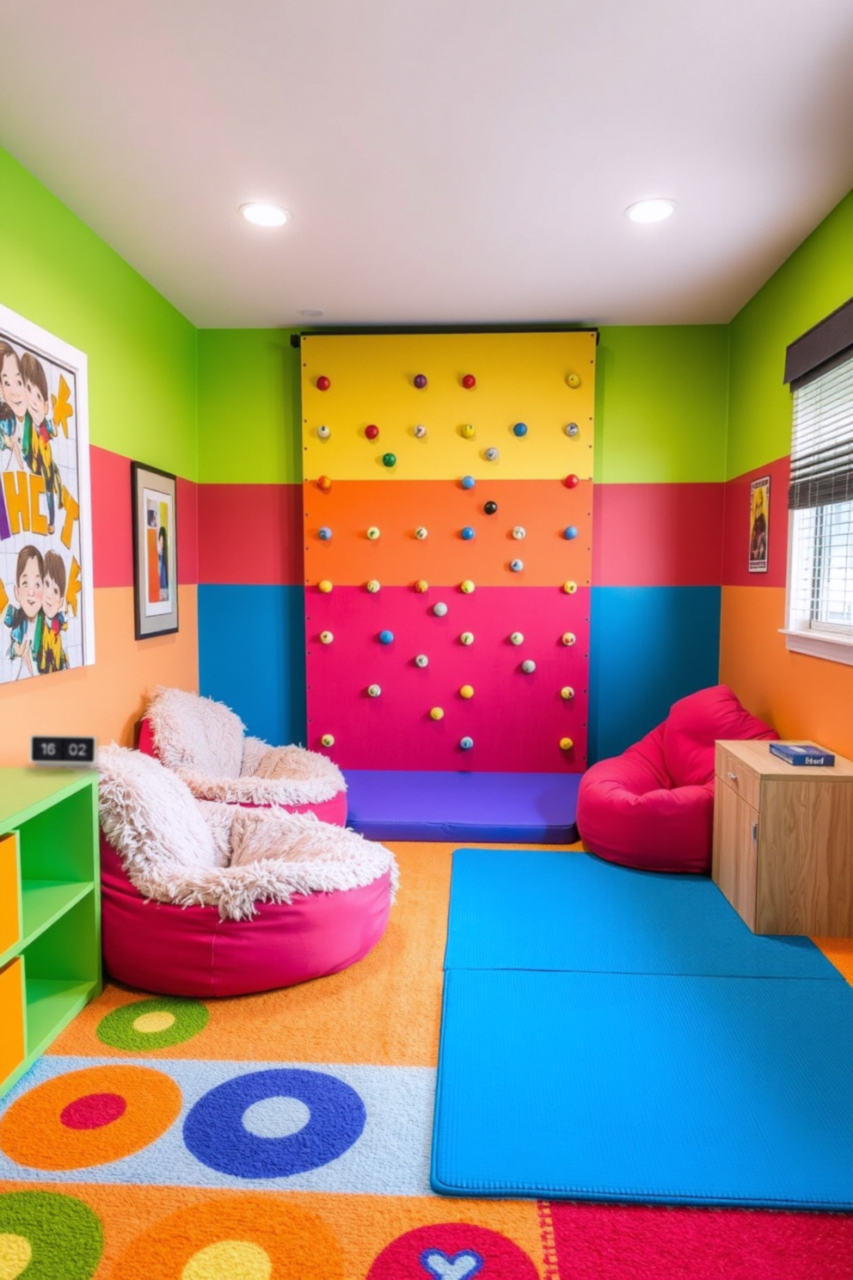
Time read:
16h02
